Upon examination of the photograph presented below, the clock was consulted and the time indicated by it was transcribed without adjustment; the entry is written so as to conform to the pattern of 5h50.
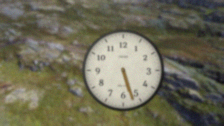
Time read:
5h27
